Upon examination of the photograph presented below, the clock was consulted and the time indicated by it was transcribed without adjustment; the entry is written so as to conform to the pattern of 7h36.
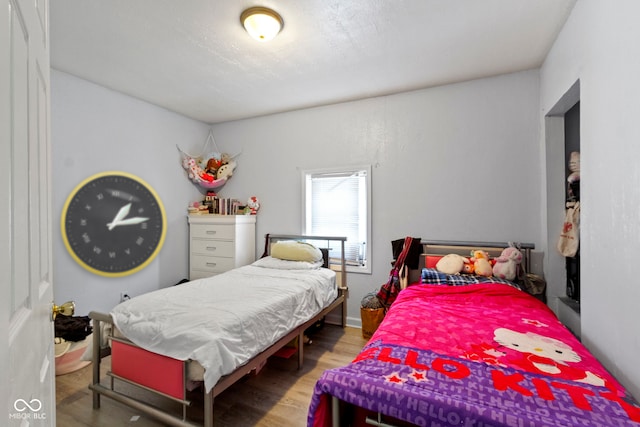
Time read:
1h13
